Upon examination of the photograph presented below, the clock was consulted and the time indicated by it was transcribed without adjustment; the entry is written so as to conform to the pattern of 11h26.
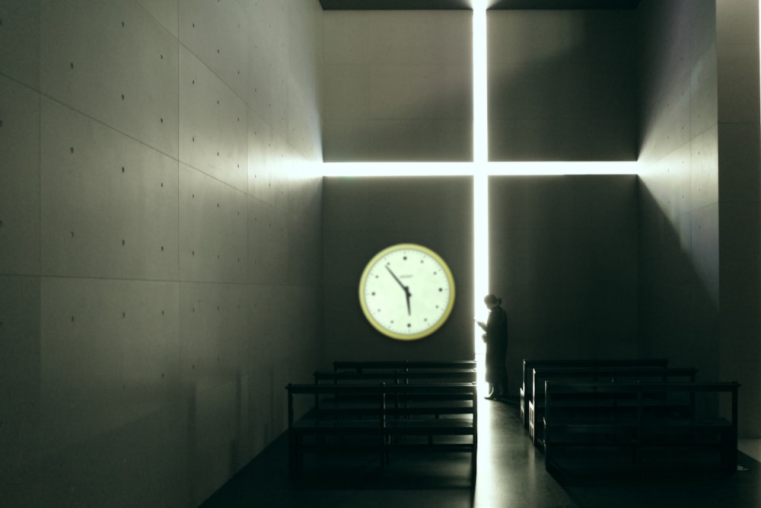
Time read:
5h54
